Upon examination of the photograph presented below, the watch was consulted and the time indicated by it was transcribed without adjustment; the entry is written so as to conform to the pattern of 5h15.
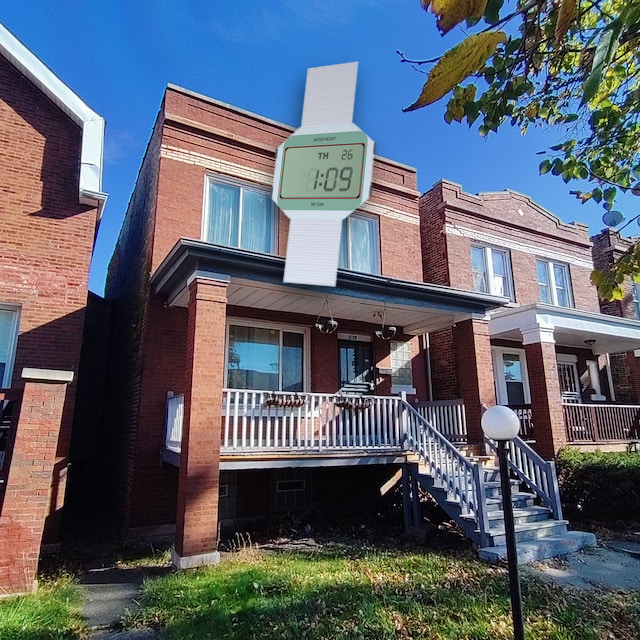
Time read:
1h09
